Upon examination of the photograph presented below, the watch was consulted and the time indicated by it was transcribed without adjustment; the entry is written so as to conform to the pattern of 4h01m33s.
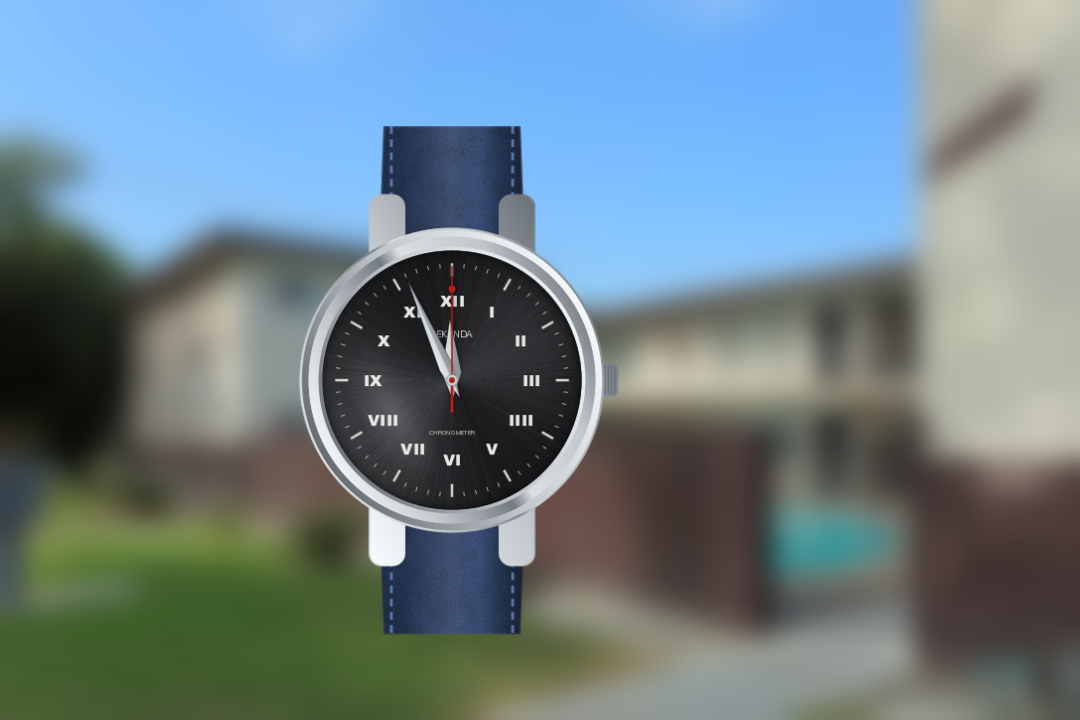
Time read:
11h56m00s
